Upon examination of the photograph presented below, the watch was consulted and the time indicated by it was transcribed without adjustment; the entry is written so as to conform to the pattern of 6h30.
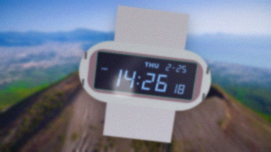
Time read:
14h26
